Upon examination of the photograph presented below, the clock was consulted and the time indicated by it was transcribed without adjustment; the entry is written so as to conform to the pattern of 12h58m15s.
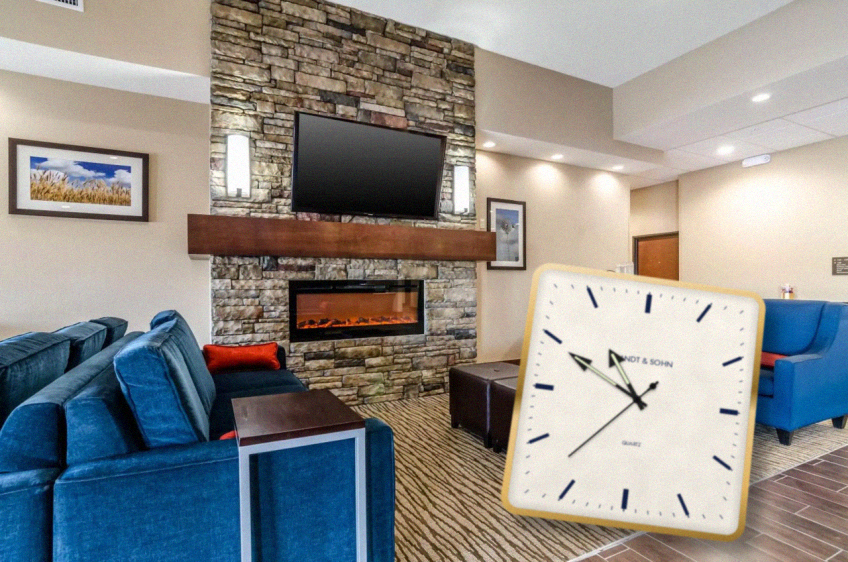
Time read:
10h49m37s
